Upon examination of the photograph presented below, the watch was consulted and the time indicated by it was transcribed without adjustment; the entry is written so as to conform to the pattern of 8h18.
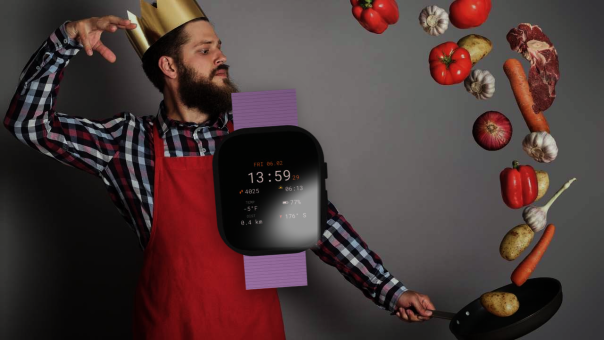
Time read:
13h59
